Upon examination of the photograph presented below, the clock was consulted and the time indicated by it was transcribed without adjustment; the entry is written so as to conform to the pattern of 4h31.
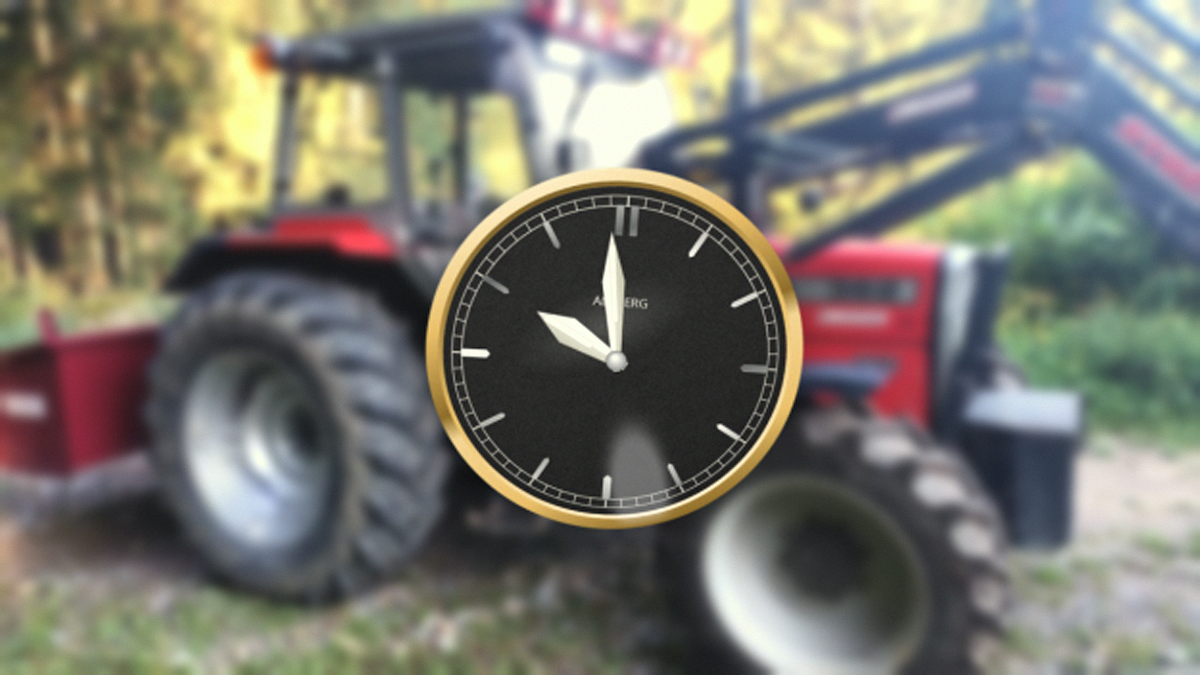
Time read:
9h59
